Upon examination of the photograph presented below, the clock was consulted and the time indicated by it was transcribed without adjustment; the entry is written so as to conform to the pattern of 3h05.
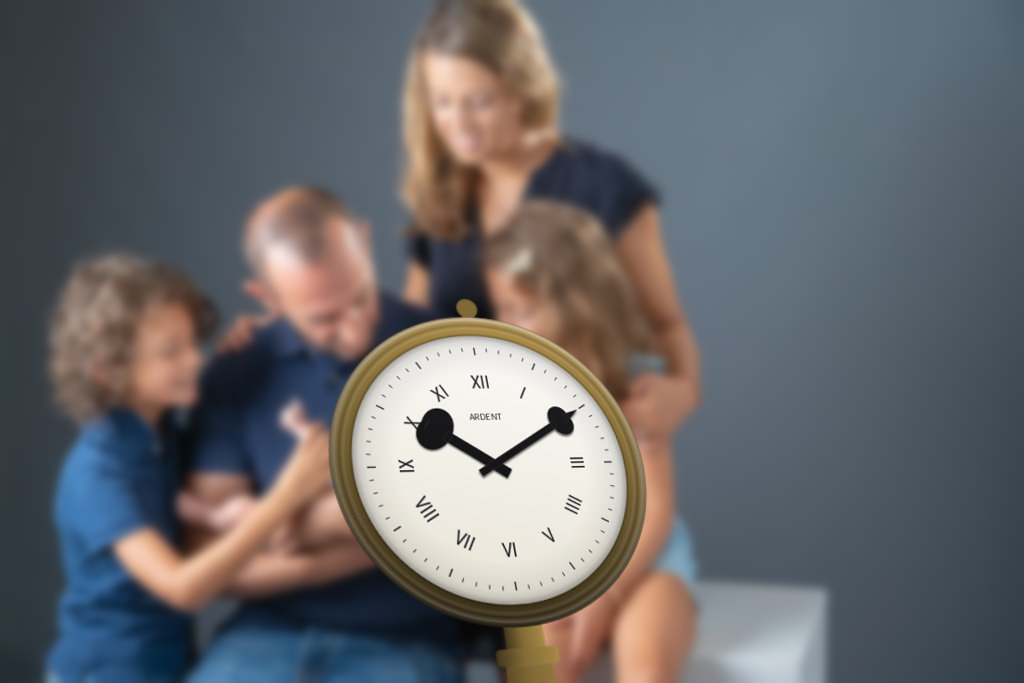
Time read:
10h10
